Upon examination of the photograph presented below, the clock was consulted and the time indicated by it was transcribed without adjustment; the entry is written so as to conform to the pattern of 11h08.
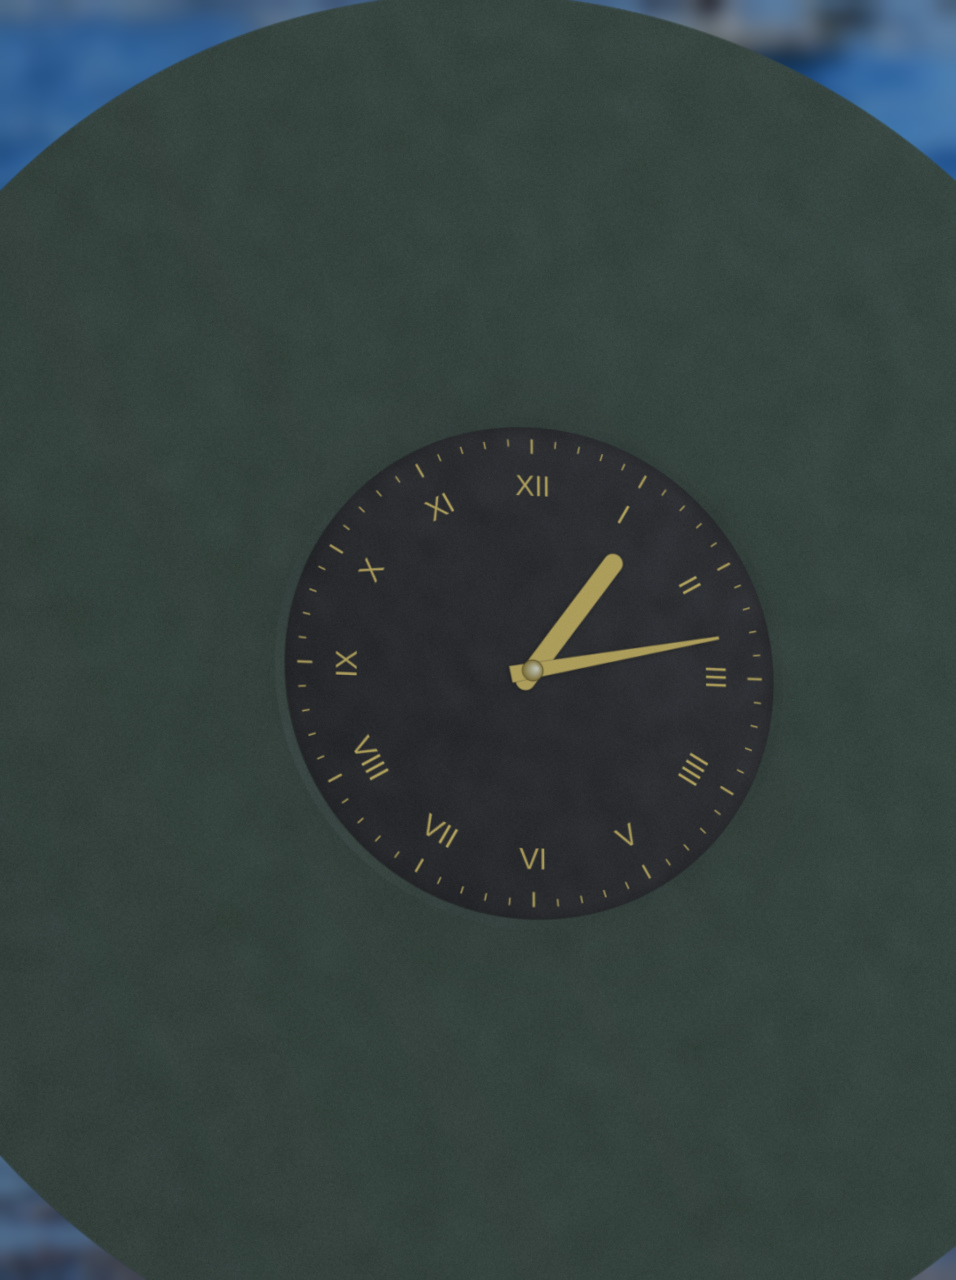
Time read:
1h13
